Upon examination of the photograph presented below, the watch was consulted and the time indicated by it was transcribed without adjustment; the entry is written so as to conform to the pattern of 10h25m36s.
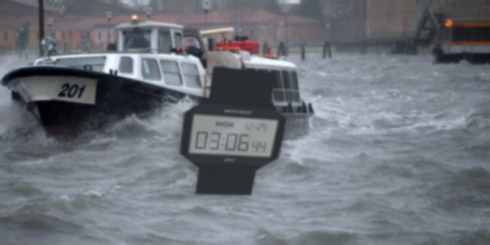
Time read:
3h06m44s
